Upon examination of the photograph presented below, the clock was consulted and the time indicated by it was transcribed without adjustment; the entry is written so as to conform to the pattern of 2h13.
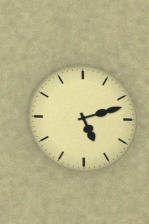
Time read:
5h12
